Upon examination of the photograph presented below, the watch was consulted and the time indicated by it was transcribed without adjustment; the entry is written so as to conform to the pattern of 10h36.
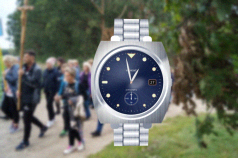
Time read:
12h58
